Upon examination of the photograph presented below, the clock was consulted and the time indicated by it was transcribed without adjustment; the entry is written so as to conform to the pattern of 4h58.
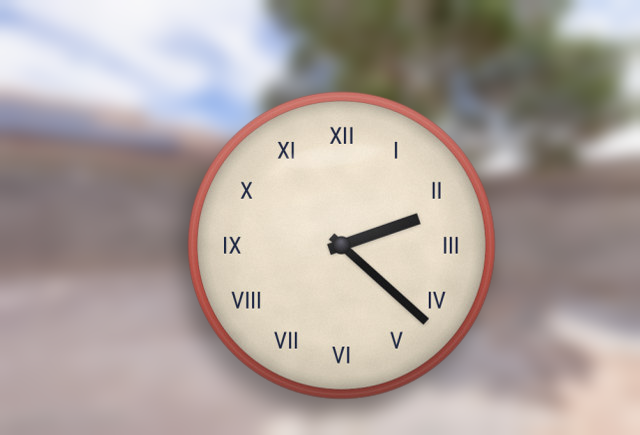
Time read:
2h22
